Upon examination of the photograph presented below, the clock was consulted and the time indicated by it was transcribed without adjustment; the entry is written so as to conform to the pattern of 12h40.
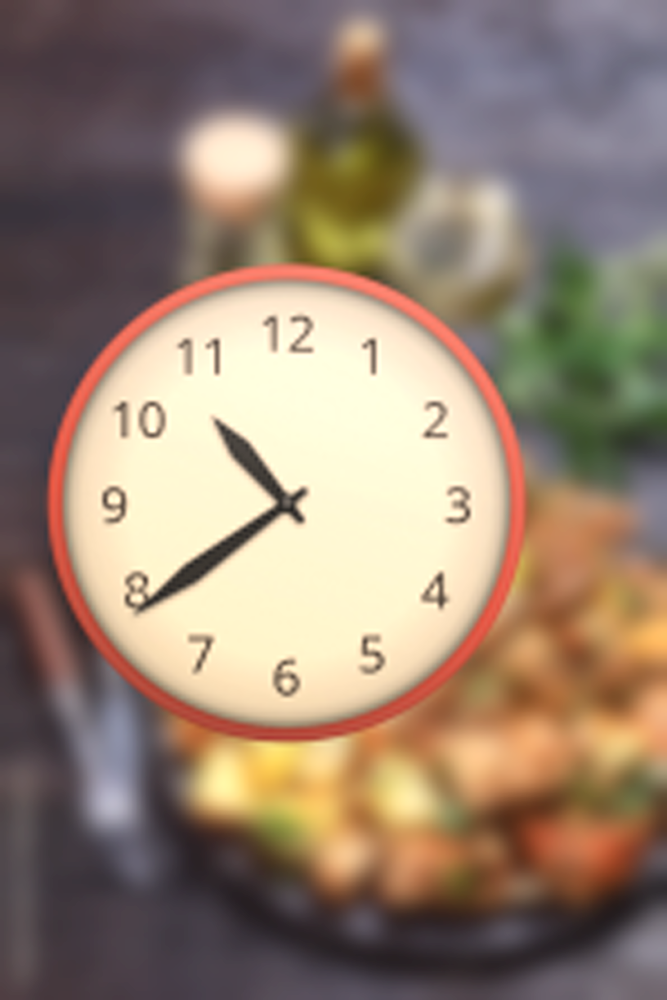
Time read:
10h39
